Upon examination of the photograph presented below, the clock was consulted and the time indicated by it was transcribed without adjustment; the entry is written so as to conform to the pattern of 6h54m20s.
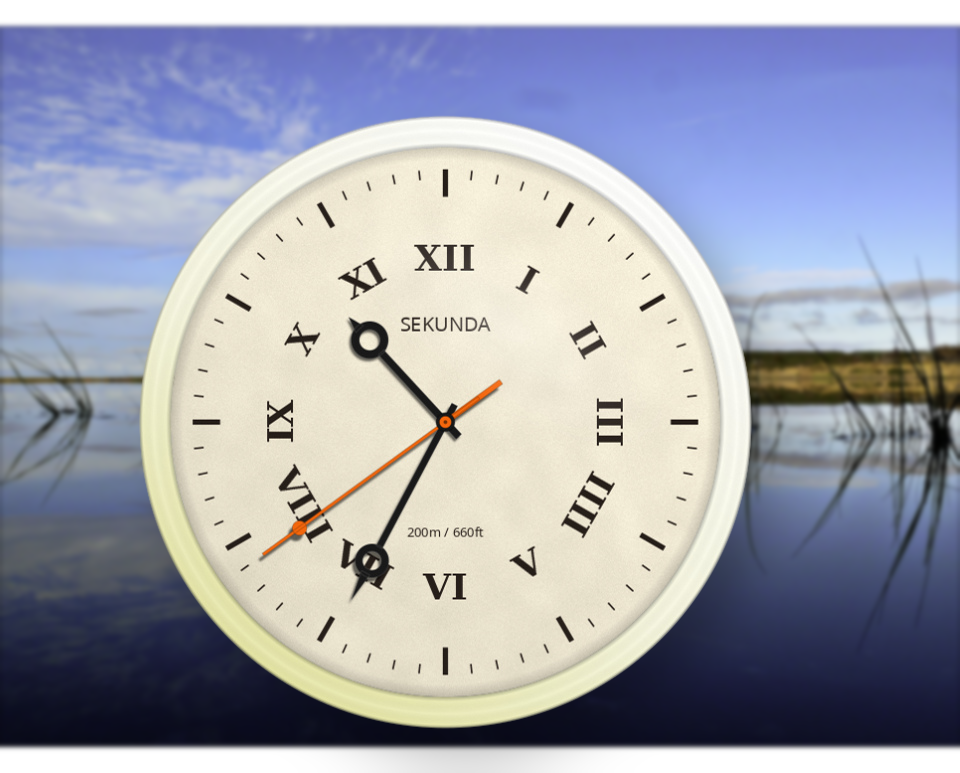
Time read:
10h34m39s
